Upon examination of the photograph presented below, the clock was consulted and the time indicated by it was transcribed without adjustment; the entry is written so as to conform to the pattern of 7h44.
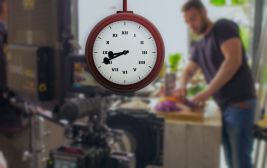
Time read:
8h41
